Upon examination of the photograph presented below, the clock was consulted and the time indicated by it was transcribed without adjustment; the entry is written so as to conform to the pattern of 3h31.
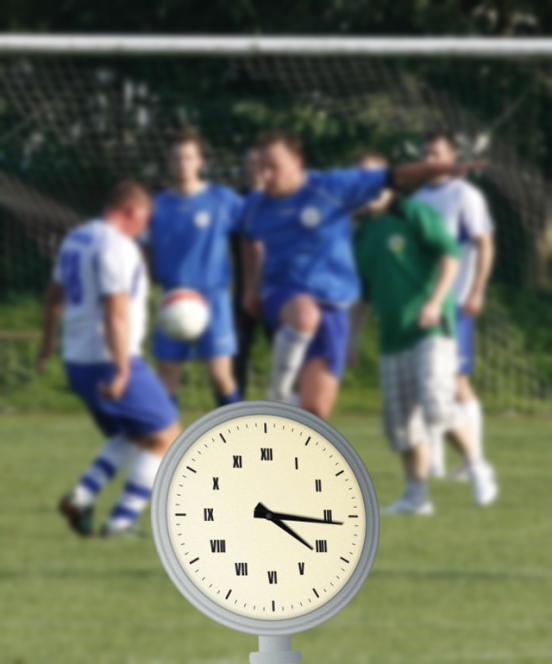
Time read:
4h16
